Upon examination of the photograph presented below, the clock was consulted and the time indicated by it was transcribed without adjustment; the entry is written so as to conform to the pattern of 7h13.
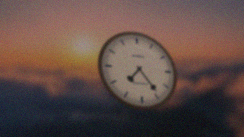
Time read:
7h24
